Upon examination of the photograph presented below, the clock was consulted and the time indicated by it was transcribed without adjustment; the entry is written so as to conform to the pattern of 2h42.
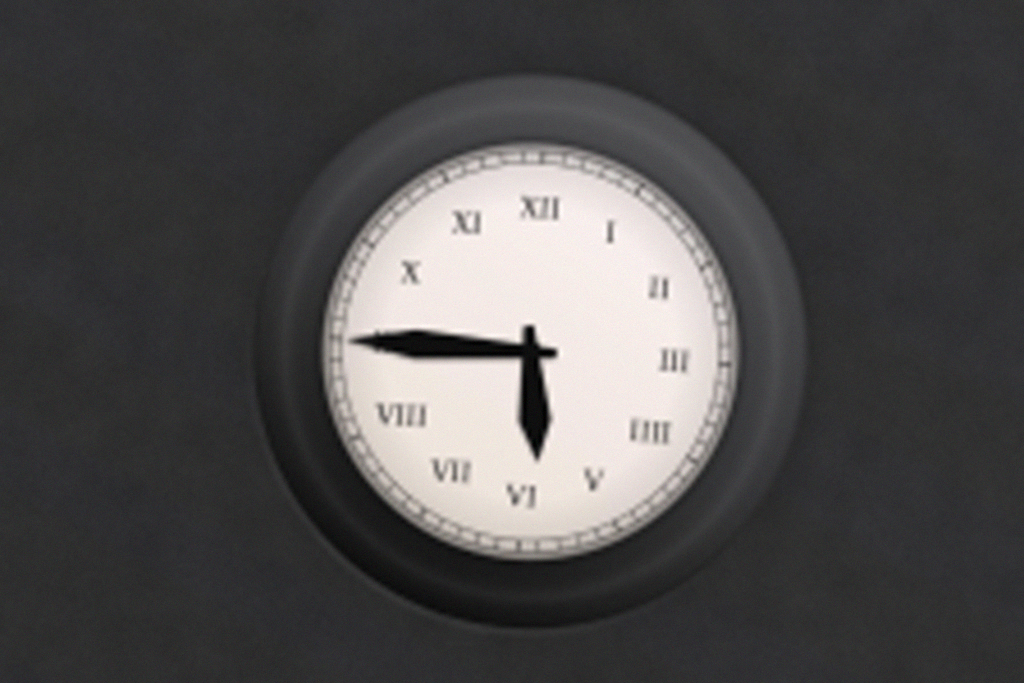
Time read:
5h45
